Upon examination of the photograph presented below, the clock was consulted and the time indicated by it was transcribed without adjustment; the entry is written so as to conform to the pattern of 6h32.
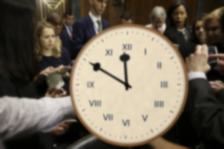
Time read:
11h50
